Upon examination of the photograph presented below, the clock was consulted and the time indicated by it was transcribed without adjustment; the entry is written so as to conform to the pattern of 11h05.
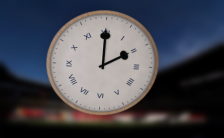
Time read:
2h00
